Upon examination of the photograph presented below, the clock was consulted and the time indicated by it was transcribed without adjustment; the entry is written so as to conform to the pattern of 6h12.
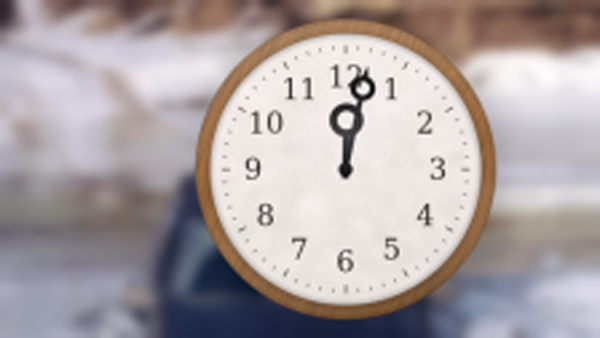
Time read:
12h02
